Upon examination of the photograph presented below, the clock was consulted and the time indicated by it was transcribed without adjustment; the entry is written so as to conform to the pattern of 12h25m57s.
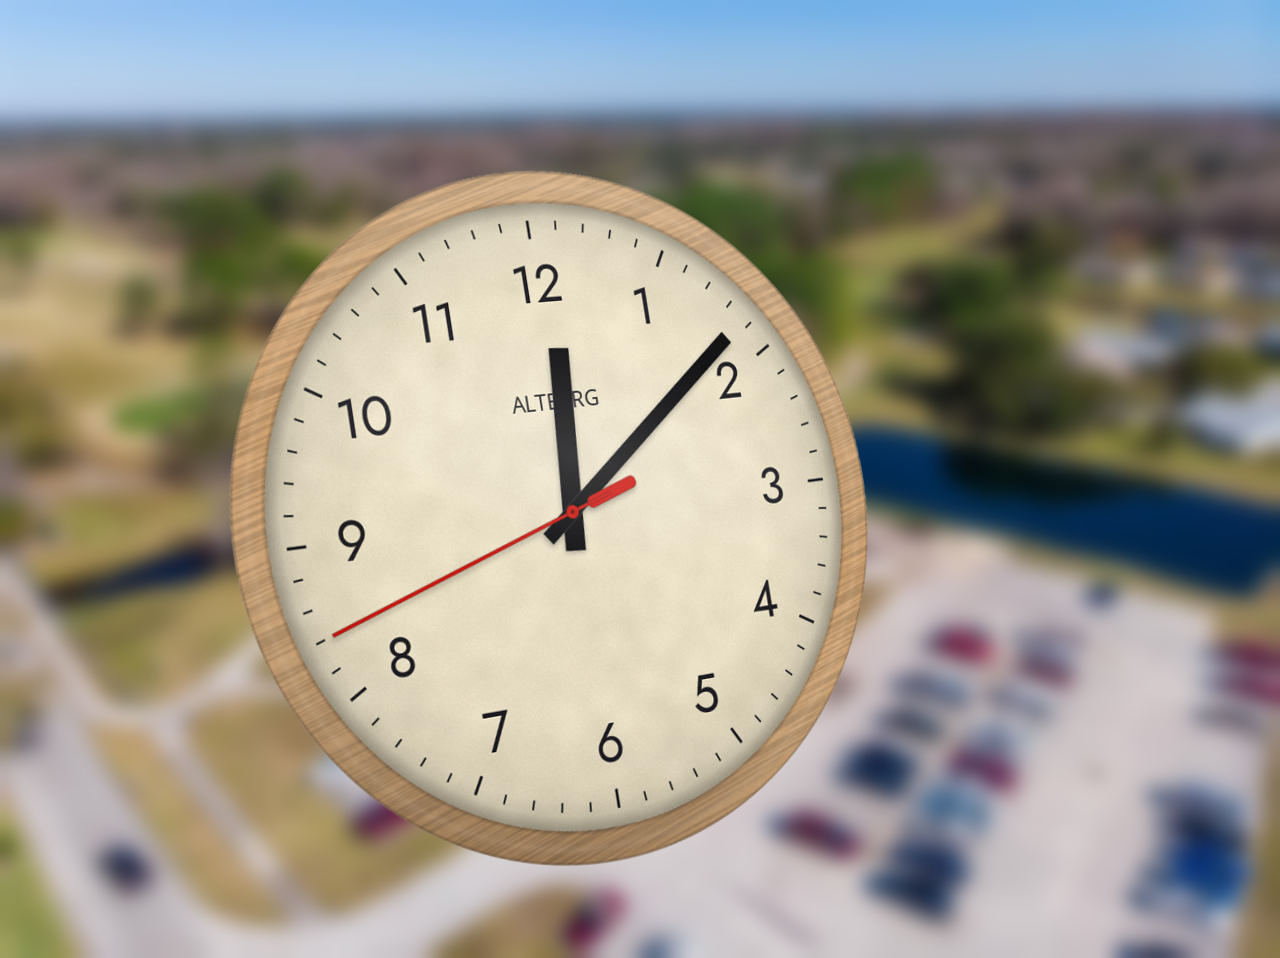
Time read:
12h08m42s
